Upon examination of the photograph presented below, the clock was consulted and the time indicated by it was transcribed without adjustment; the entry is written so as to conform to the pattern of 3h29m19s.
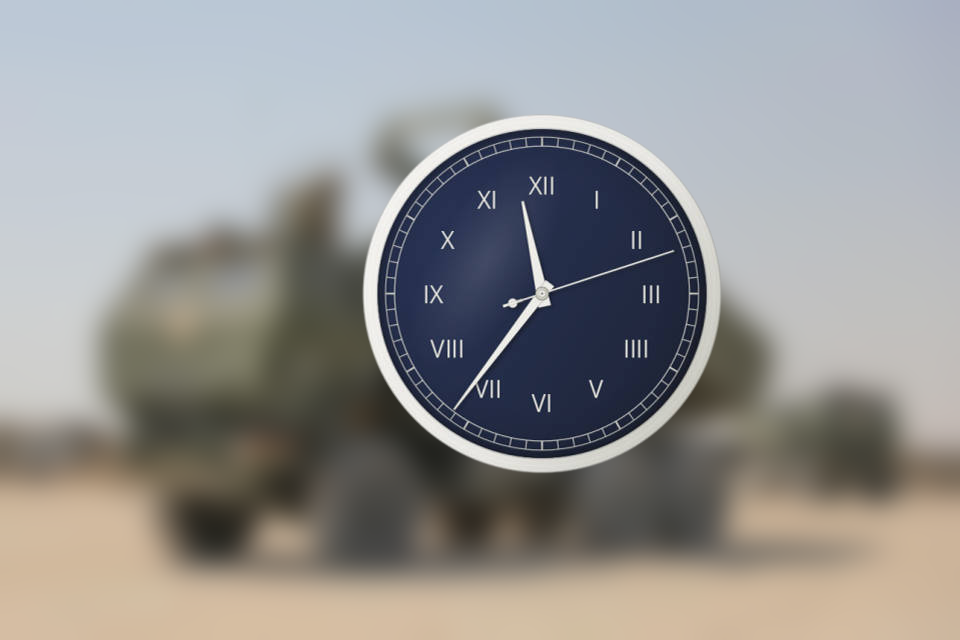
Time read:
11h36m12s
